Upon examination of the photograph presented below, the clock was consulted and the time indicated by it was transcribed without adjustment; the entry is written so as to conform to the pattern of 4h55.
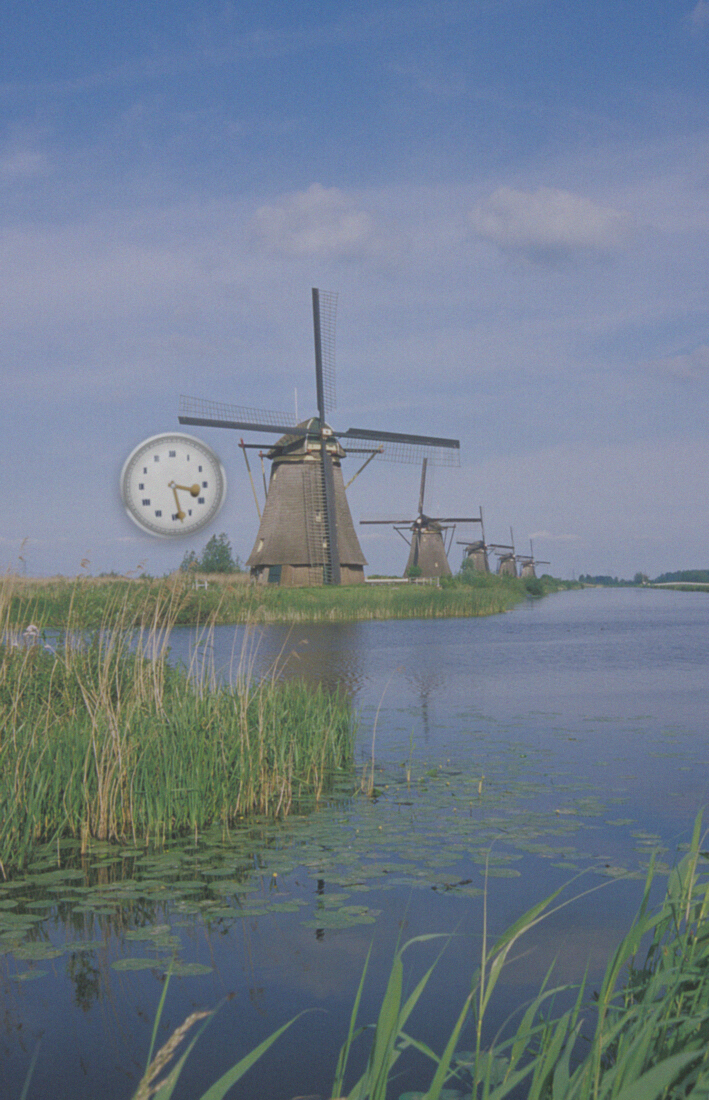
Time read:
3h28
